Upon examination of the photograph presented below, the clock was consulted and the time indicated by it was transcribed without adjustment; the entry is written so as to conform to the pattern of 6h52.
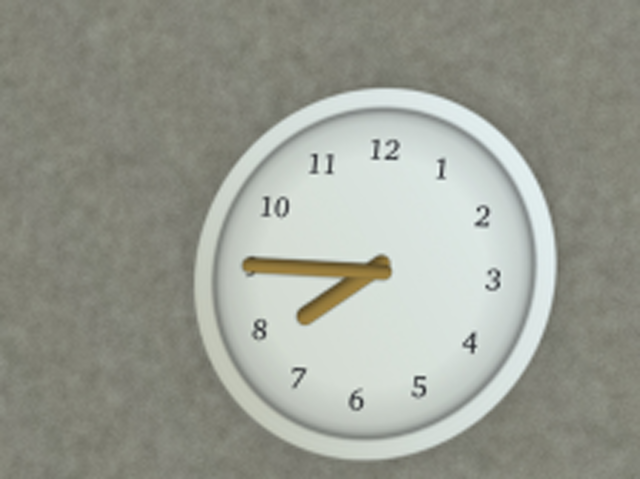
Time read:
7h45
